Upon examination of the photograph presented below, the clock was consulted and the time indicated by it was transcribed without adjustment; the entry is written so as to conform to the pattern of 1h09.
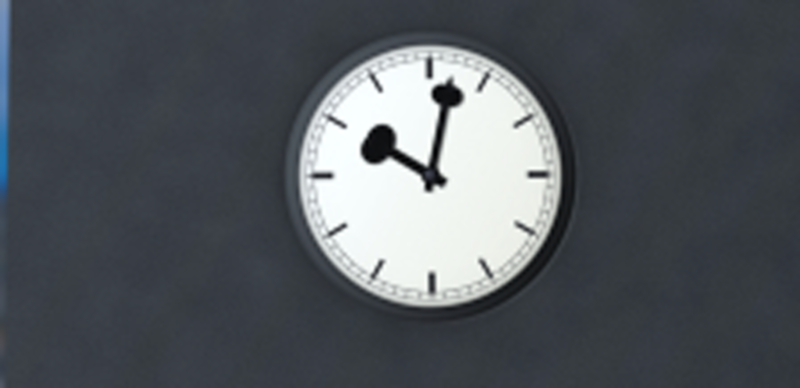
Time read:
10h02
